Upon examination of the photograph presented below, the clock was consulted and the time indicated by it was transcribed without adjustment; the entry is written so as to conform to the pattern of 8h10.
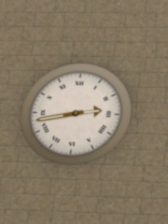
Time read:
2h43
